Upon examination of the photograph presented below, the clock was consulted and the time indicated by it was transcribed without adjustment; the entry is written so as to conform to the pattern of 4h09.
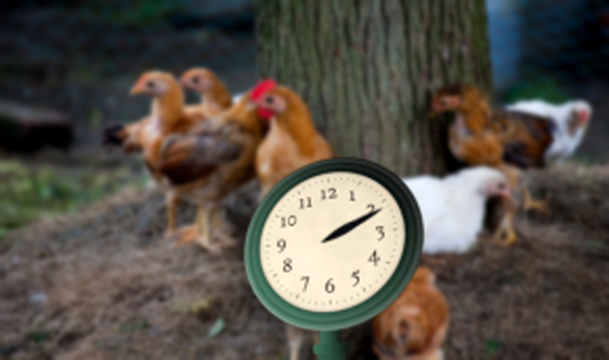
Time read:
2h11
